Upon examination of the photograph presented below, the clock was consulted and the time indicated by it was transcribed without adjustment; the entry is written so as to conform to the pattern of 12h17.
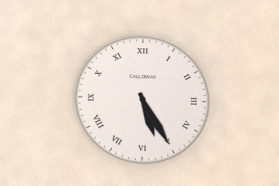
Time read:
5h25
